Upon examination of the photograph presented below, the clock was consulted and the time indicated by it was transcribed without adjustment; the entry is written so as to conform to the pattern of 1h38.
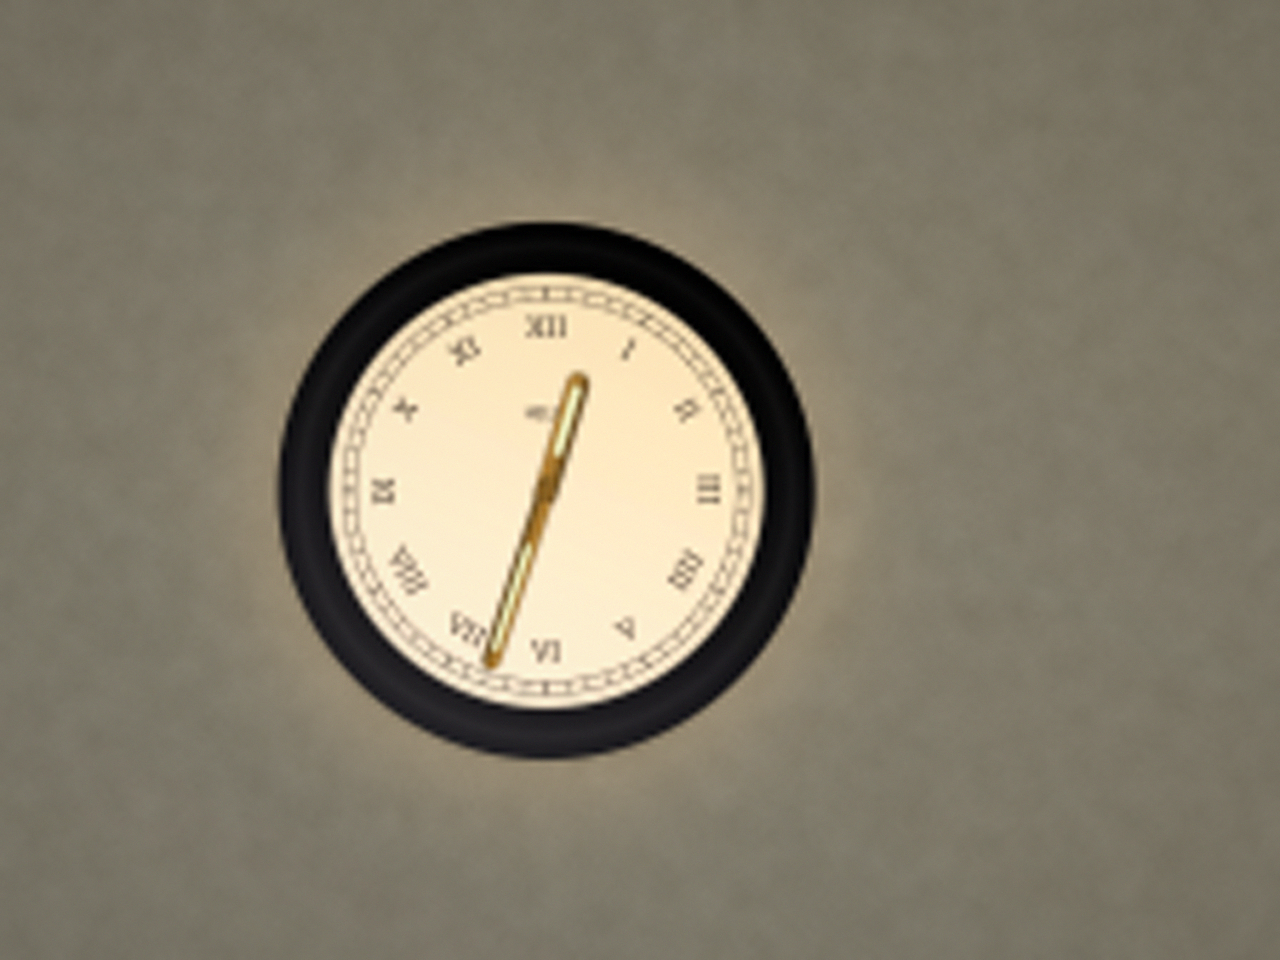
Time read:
12h33
